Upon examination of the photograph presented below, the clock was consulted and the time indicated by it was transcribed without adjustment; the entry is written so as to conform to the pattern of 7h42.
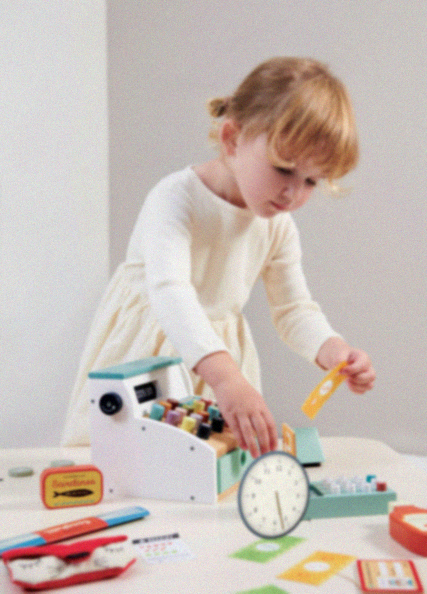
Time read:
5h27
